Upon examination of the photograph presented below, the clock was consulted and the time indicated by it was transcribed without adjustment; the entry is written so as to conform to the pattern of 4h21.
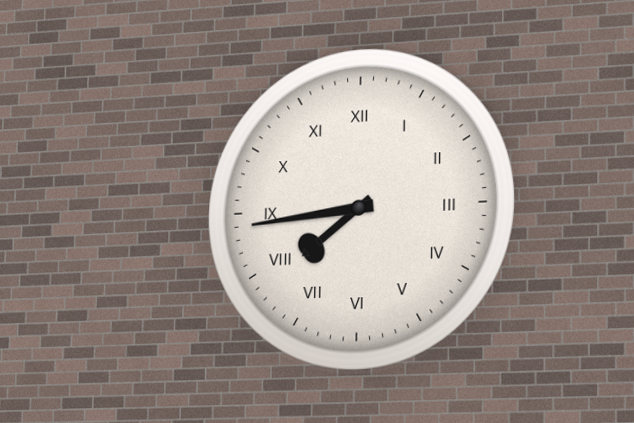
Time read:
7h44
